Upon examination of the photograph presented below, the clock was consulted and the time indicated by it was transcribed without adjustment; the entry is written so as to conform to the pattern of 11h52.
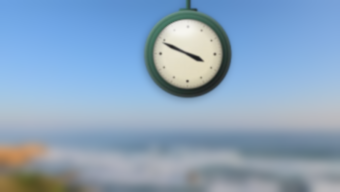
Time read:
3h49
